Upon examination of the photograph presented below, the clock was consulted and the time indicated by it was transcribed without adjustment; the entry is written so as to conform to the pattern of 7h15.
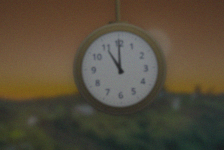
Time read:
11h00
